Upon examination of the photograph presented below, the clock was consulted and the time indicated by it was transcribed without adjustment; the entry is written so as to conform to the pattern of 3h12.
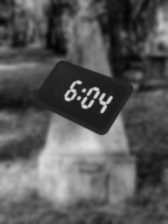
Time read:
6h04
